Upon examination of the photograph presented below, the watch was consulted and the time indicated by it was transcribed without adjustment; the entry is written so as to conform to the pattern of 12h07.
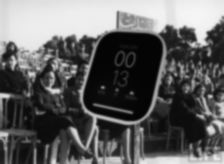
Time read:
0h13
